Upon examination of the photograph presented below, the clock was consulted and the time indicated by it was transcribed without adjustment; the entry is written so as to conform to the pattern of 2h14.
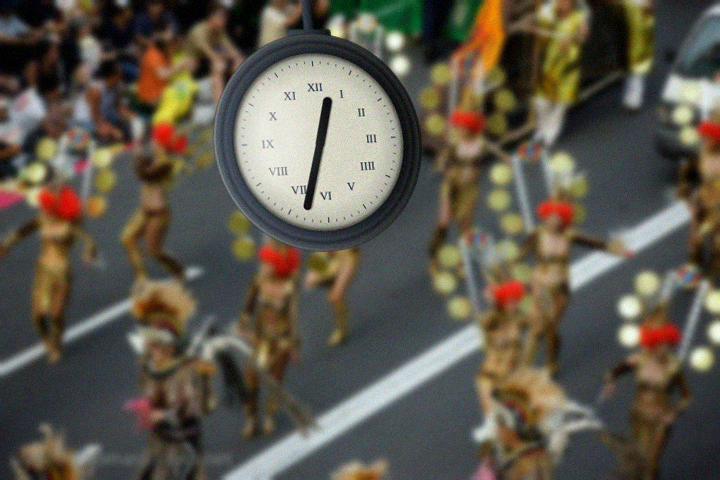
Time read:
12h33
